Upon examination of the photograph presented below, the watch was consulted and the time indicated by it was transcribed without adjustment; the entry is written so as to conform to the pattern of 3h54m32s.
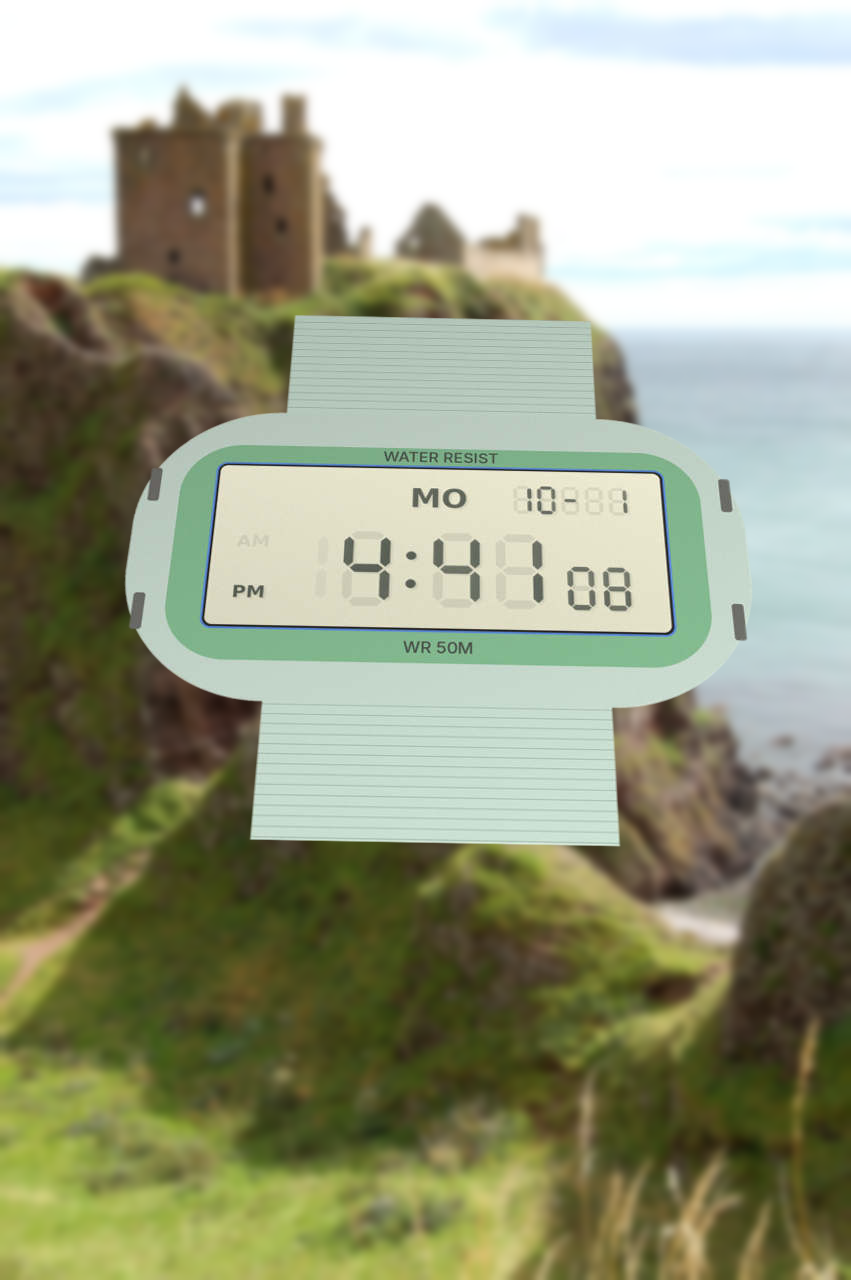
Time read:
4h41m08s
